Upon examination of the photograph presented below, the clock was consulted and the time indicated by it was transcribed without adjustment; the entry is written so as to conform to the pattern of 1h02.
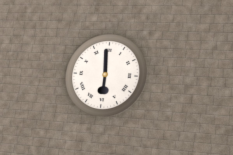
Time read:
5h59
